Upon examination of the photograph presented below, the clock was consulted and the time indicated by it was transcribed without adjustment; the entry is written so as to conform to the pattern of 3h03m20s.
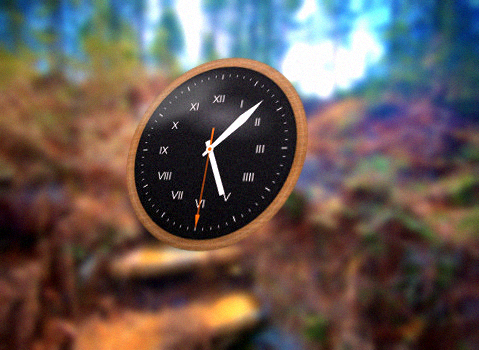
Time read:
5h07m30s
